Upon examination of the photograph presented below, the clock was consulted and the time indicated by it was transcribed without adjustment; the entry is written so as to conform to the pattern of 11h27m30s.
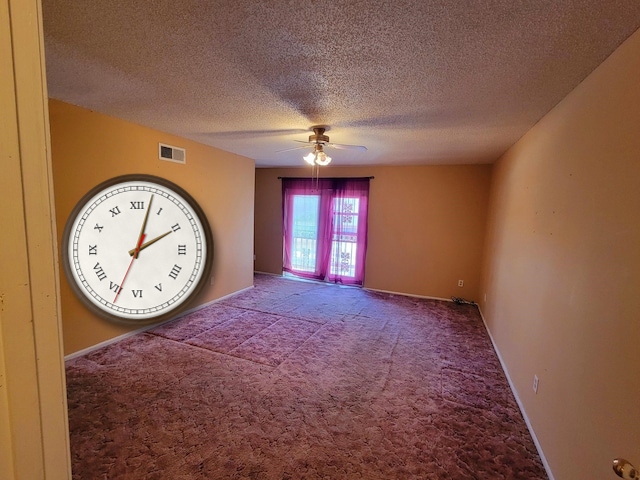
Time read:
2h02m34s
